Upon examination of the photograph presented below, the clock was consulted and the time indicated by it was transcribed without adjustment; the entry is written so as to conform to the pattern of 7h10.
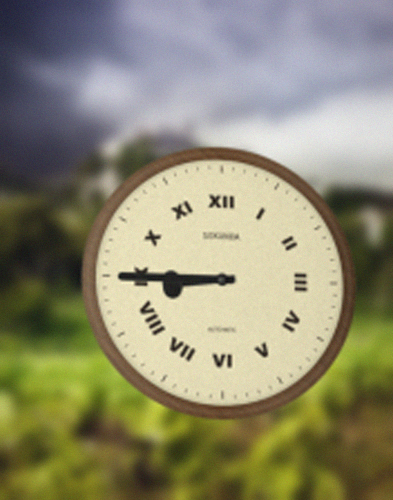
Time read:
8h45
